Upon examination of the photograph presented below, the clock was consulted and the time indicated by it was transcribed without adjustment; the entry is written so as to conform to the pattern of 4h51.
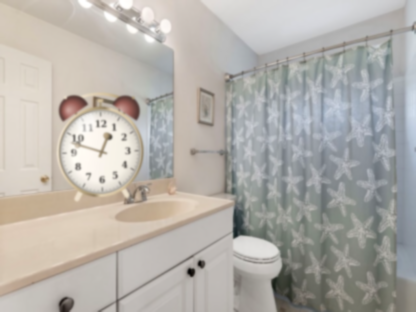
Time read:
12h48
